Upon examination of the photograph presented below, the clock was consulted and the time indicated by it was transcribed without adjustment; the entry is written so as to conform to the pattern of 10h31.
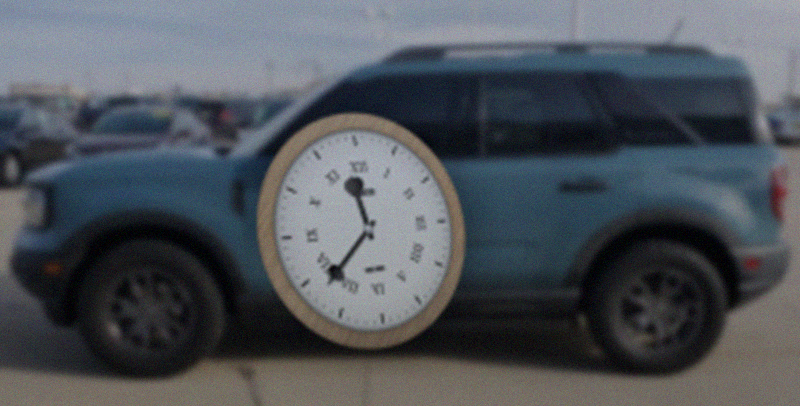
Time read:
11h38
